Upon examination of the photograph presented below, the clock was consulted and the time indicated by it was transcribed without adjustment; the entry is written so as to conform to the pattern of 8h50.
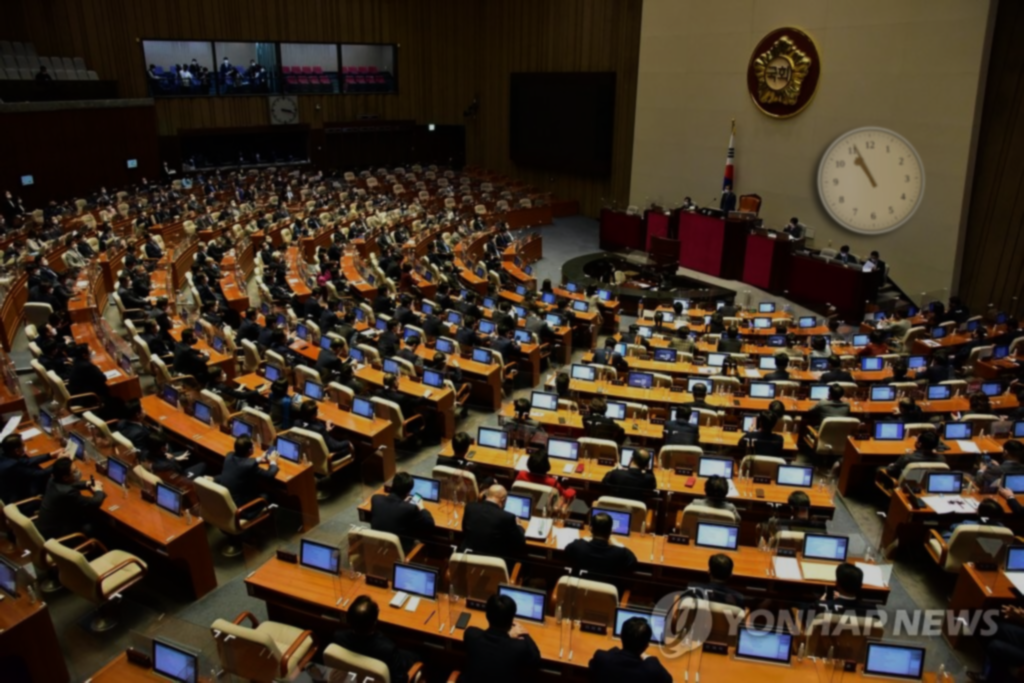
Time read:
10h56
